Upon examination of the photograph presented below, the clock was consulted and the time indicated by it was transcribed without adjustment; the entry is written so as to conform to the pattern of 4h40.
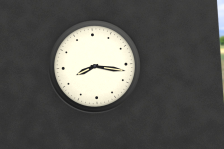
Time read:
8h17
